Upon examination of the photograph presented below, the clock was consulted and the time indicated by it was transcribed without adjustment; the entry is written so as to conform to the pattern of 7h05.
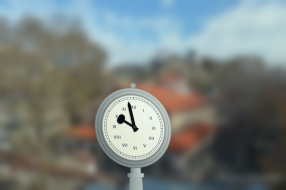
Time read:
9h58
